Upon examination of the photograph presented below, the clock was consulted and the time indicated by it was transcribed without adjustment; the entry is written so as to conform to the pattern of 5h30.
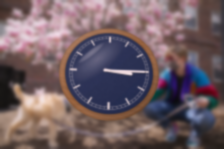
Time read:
3h15
